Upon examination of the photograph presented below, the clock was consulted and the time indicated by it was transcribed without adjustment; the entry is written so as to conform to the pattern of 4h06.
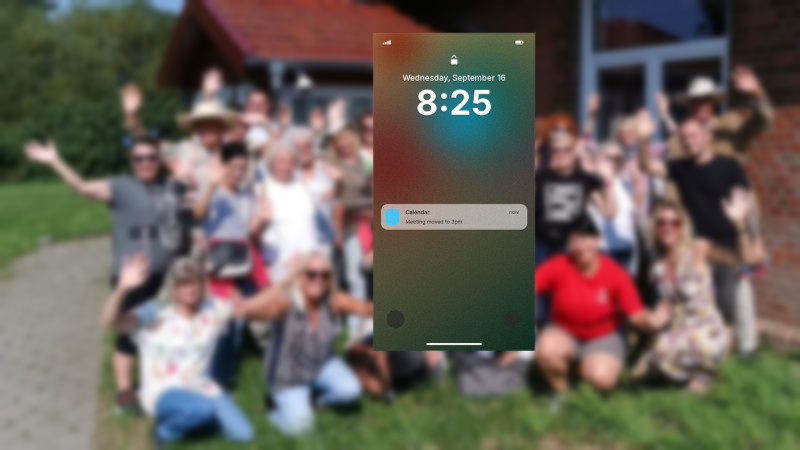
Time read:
8h25
